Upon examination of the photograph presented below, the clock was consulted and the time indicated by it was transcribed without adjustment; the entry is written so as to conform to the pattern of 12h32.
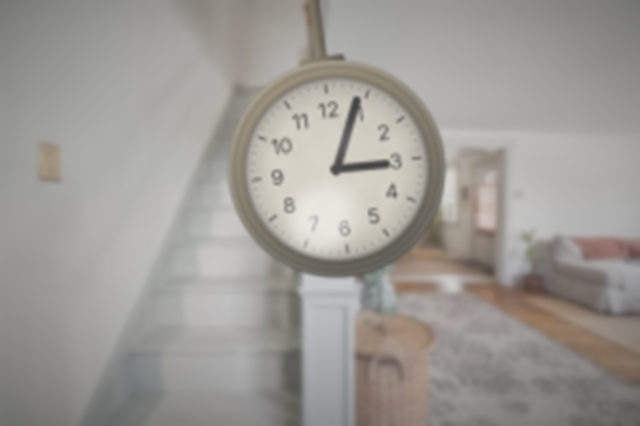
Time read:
3h04
